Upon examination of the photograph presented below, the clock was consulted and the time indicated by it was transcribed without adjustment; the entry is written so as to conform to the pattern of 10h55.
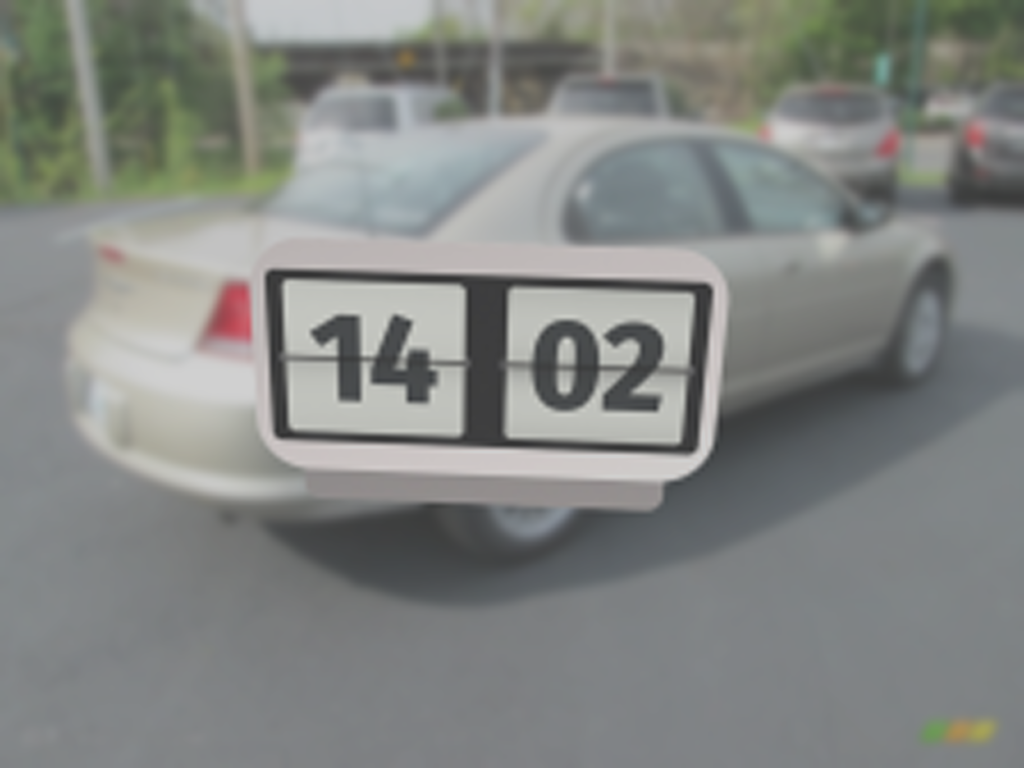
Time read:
14h02
